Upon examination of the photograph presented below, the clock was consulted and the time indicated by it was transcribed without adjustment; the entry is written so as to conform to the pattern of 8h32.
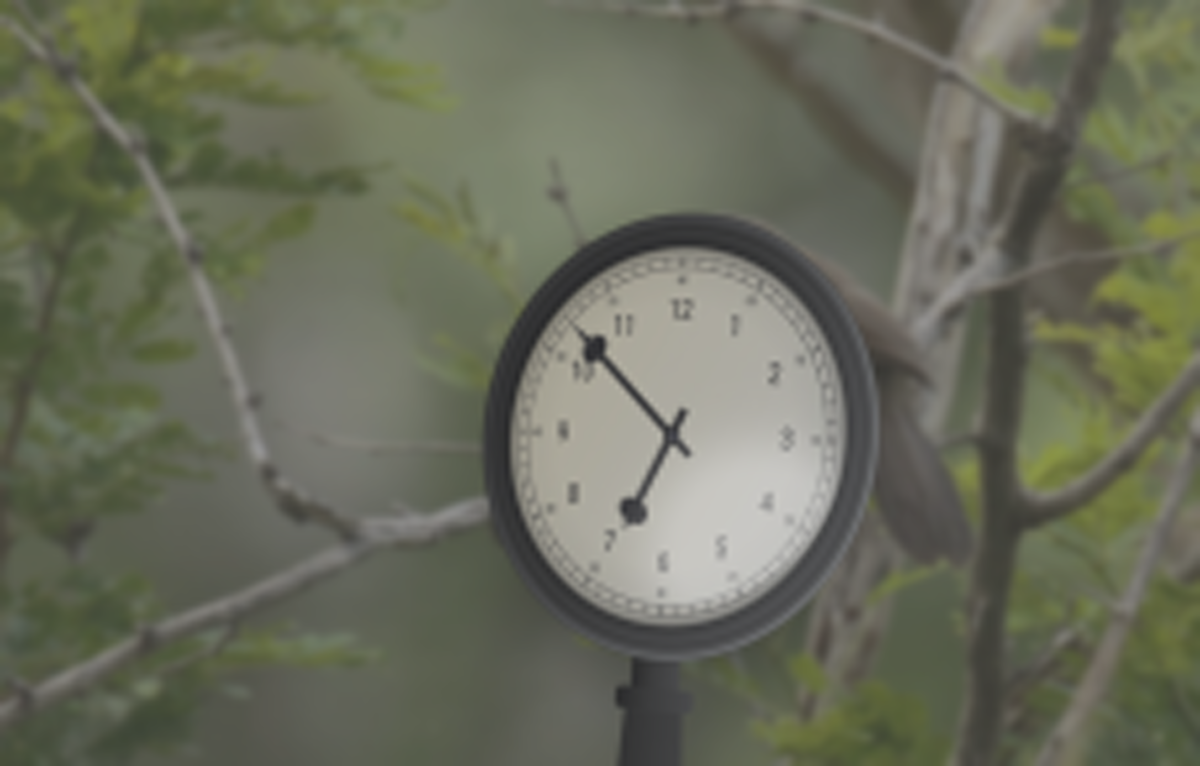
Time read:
6h52
